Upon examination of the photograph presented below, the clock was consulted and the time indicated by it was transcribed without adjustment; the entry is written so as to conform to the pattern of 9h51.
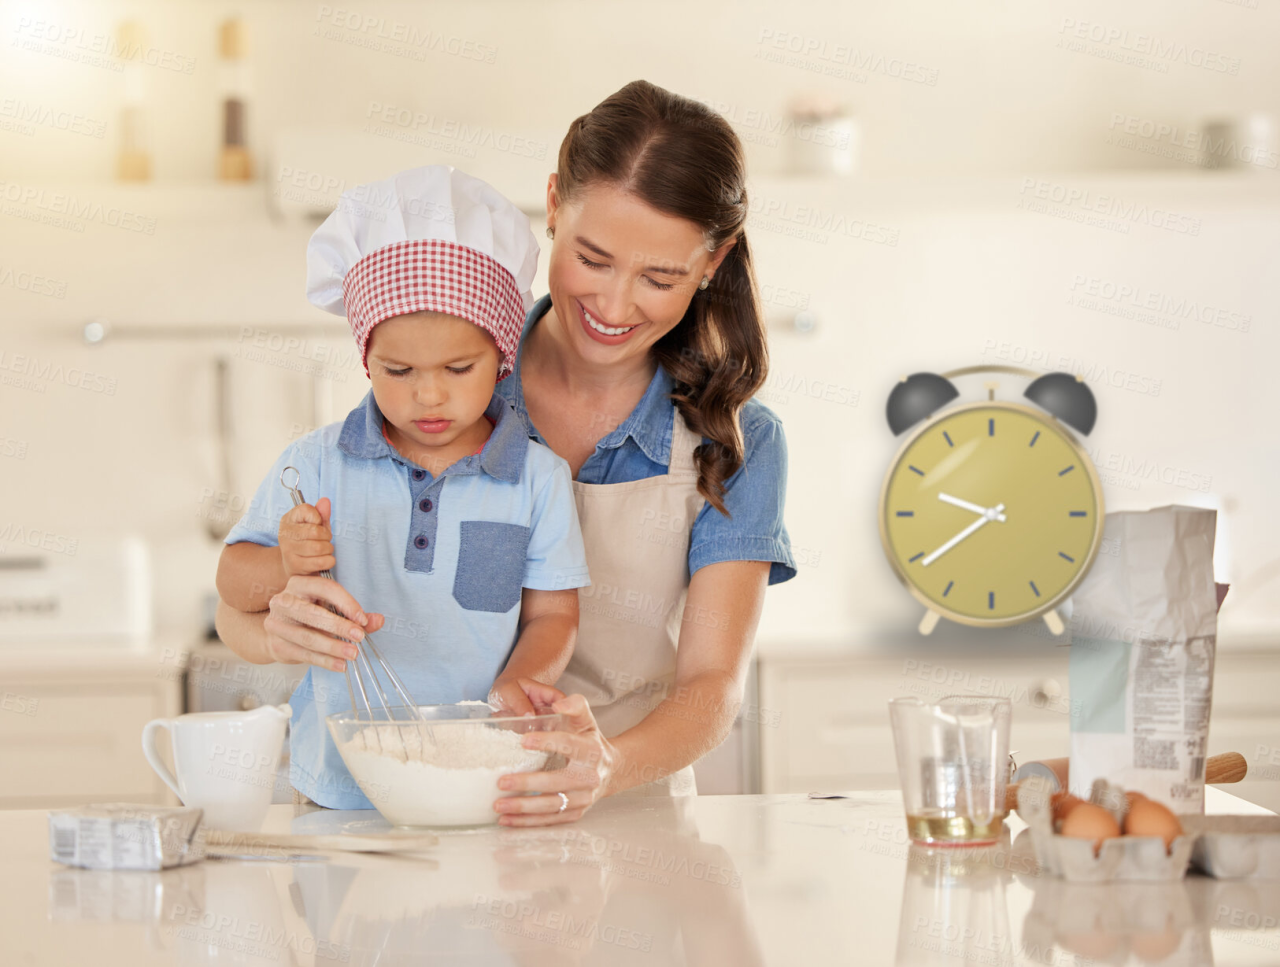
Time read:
9h39
